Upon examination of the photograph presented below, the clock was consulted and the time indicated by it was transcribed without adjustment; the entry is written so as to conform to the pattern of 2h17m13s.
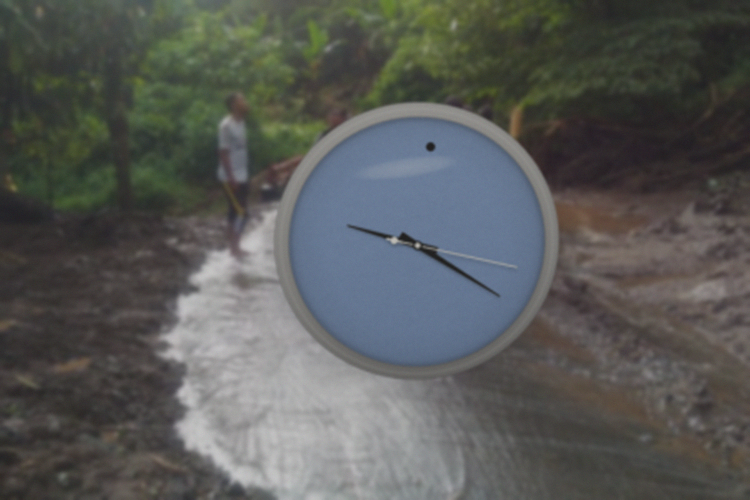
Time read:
9h19m16s
